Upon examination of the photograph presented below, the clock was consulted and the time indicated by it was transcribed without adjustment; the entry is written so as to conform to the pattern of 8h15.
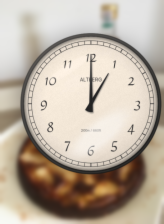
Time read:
1h00
